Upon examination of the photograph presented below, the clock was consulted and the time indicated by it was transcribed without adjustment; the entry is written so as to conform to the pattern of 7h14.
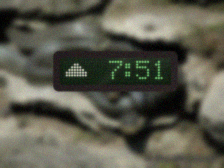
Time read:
7h51
